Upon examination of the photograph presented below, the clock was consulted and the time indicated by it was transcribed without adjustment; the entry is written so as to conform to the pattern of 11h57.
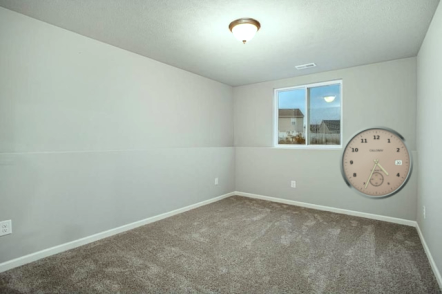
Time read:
4h34
